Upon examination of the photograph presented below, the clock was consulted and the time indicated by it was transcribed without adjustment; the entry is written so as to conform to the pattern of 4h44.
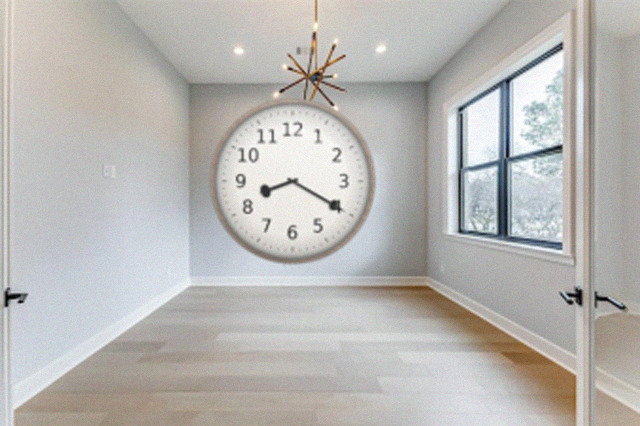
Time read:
8h20
